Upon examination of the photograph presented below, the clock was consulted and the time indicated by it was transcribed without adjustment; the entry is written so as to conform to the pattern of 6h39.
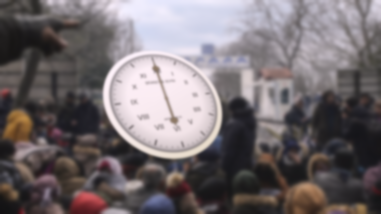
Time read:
6h00
